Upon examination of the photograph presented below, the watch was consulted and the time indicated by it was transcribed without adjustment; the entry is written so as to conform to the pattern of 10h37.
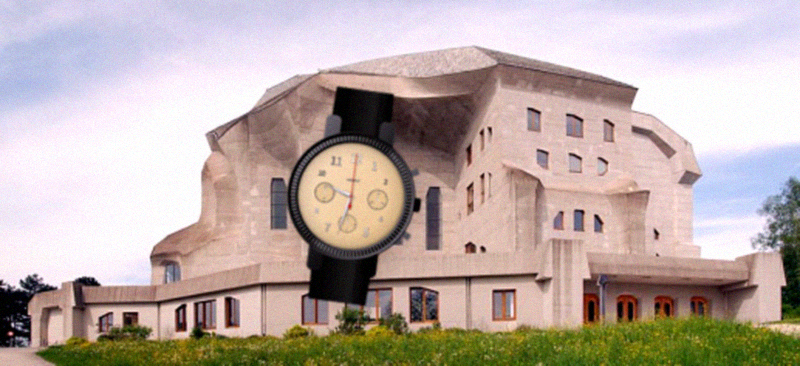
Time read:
9h32
